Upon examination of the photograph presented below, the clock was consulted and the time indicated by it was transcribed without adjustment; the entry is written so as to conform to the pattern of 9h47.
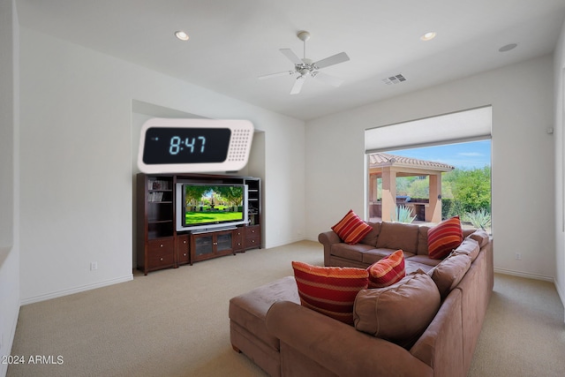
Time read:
8h47
